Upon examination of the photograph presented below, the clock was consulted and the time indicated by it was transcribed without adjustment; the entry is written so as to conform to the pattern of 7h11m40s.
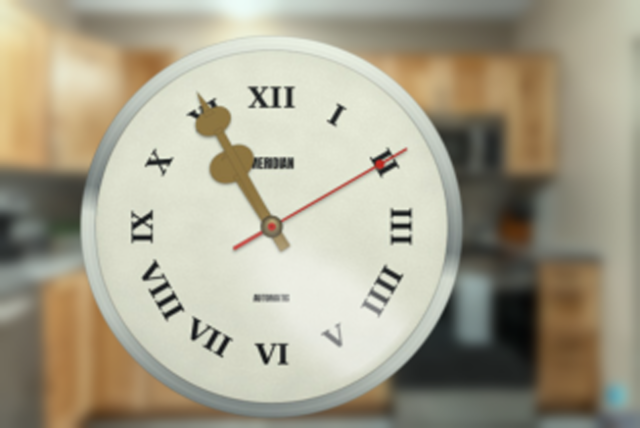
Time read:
10h55m10s
